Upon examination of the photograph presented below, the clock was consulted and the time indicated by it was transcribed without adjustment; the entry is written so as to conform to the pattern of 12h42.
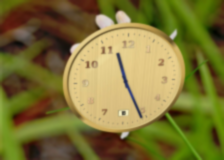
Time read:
11h26
